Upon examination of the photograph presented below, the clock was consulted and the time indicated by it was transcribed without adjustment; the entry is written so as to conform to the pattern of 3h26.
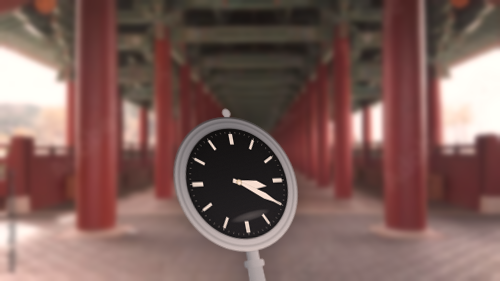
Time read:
3h20
